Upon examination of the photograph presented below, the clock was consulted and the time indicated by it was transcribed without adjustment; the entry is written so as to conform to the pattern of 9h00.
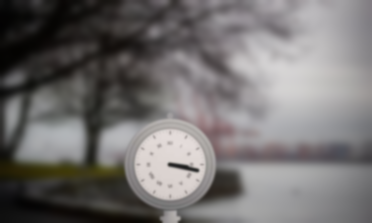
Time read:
3h17
